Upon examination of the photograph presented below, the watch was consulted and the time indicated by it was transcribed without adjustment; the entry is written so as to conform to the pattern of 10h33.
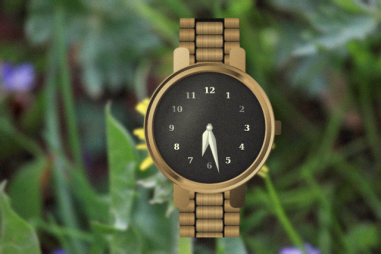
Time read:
6h28
